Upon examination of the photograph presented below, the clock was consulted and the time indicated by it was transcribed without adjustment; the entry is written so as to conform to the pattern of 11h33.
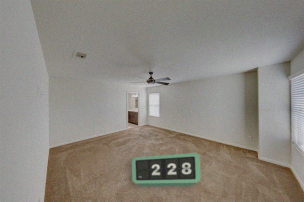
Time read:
2h28
